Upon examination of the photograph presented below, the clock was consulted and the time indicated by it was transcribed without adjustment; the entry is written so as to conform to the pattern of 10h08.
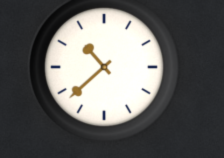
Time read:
10h38
